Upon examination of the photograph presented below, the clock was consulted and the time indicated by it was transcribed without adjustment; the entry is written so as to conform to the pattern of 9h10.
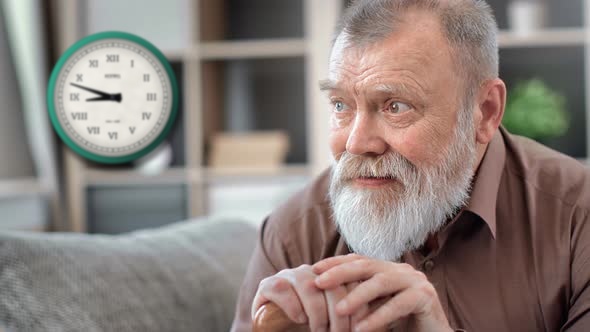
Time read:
8h48
